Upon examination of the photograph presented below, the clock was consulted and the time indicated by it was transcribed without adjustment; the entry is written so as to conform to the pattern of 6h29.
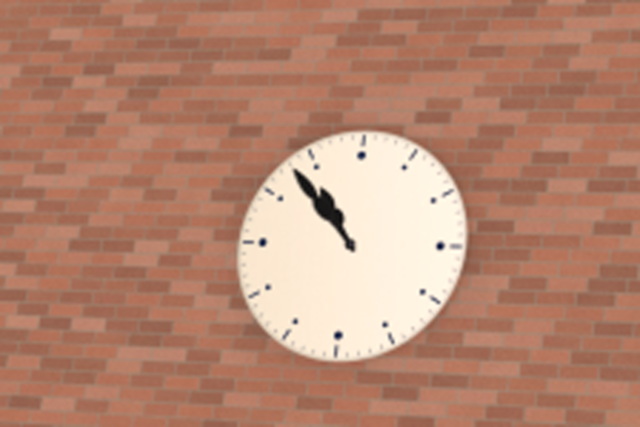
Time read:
10h53
